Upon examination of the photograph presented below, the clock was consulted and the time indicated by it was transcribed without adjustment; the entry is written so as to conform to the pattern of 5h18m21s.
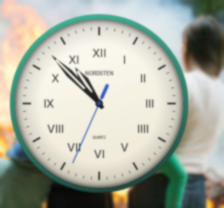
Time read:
10h52m34s
